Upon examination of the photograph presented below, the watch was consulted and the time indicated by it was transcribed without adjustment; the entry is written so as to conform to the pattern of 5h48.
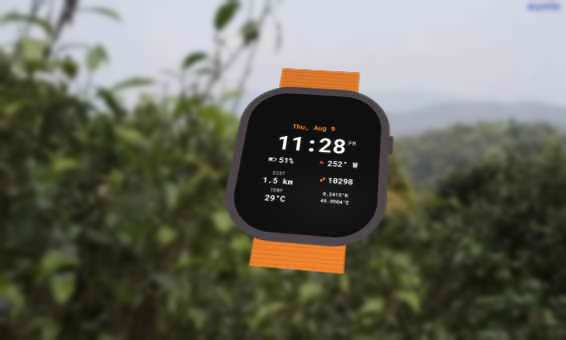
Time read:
11h28
